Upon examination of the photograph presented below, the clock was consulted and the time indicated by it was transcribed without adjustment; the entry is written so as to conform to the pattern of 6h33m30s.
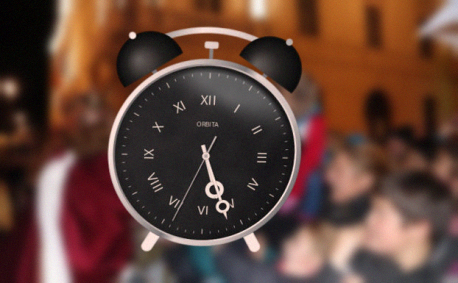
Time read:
5h26m34s
